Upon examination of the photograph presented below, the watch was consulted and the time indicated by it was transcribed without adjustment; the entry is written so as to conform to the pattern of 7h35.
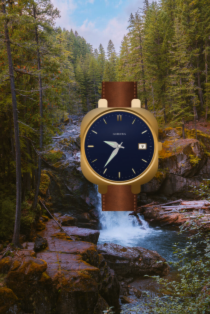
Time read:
9h36
